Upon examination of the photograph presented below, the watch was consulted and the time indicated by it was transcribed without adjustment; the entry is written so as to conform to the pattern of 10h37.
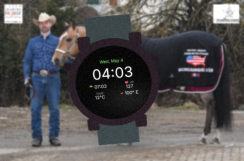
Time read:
4h03
